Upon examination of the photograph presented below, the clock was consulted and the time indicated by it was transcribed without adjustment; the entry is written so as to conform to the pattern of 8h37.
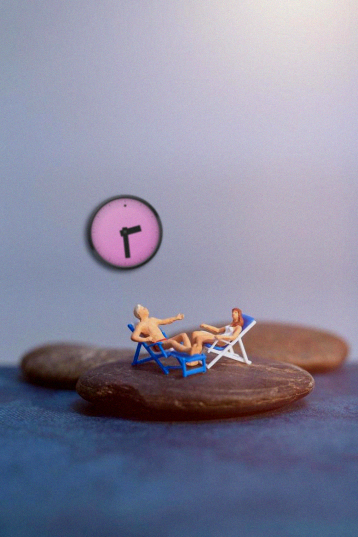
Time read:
2h29
